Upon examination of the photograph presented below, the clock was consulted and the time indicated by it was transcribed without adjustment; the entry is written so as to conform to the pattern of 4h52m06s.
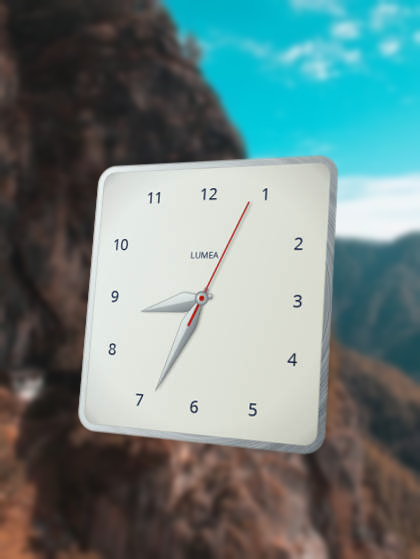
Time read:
8h34m04s
